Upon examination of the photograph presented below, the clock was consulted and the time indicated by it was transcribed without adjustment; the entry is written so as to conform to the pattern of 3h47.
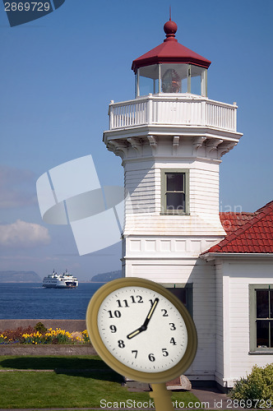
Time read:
8h06
